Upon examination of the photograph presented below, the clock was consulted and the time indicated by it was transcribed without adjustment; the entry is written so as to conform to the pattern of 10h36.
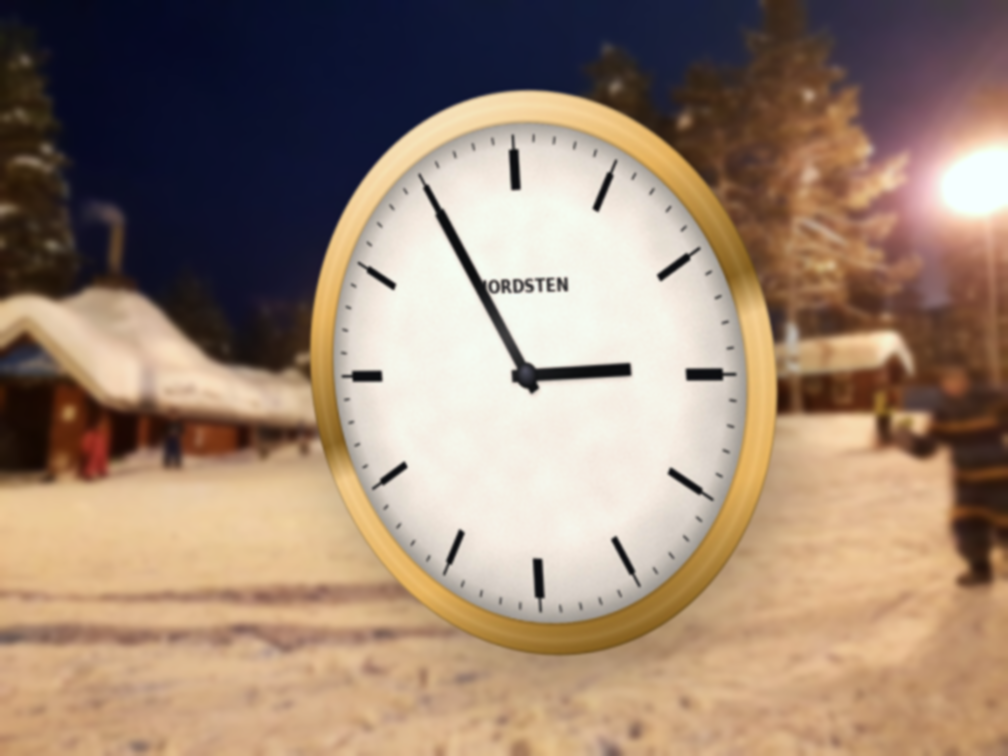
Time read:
2h55
